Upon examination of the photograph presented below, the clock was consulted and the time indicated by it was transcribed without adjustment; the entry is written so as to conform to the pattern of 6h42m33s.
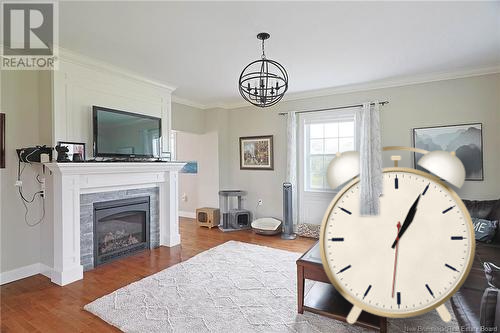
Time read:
1h04m31s
